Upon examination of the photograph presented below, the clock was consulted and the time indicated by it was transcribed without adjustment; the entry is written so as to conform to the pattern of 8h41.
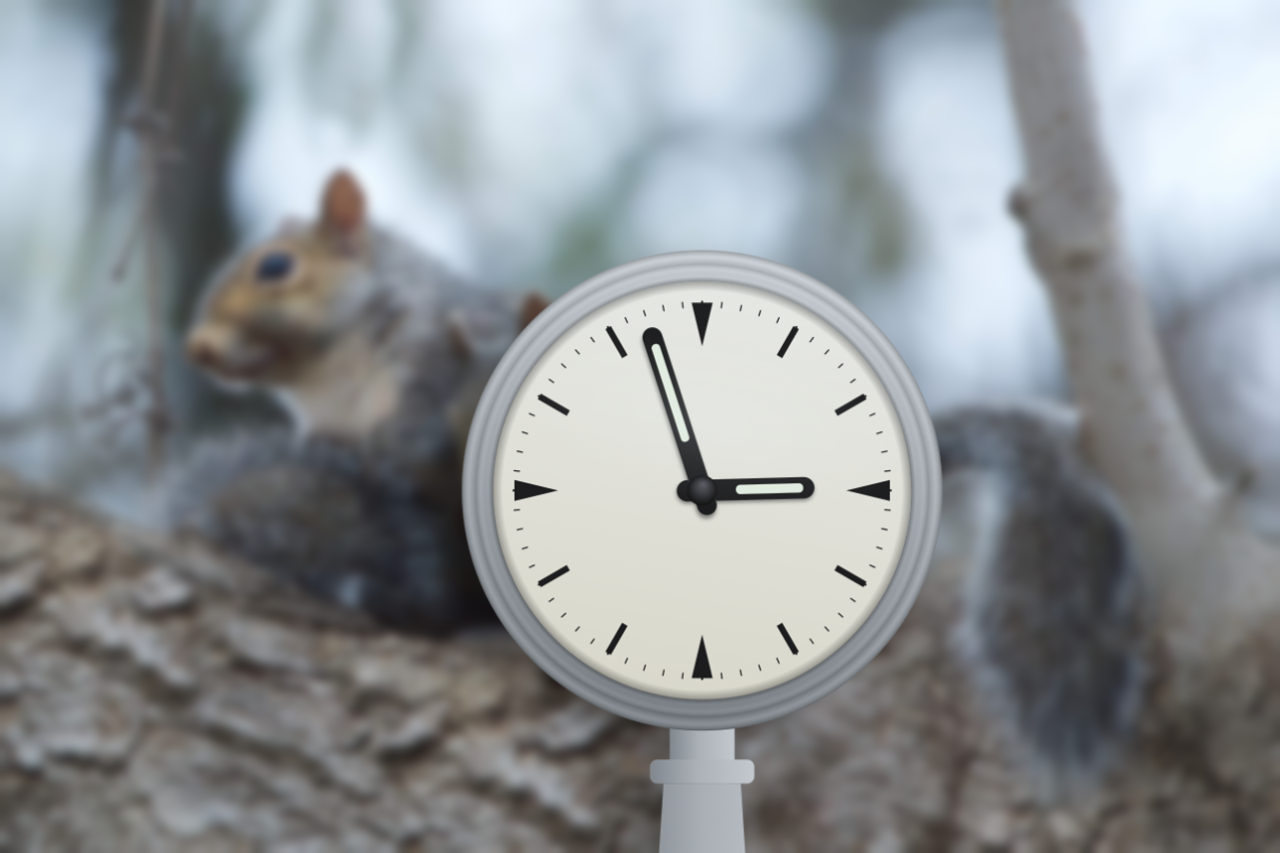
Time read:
2h57
